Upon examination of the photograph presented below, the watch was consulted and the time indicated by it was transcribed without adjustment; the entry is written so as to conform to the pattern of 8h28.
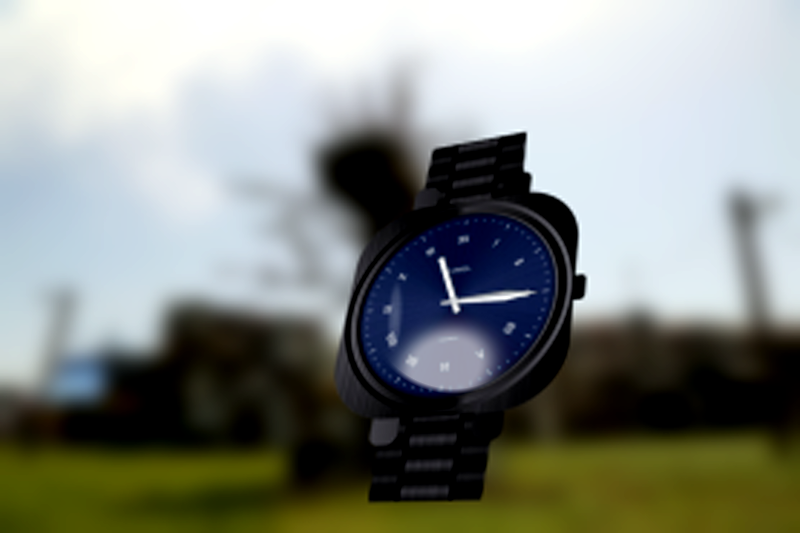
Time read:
11h15
